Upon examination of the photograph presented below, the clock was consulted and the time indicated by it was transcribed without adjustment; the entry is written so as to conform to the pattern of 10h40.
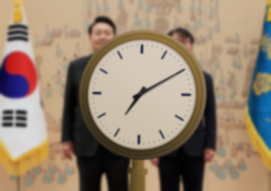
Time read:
7h10
